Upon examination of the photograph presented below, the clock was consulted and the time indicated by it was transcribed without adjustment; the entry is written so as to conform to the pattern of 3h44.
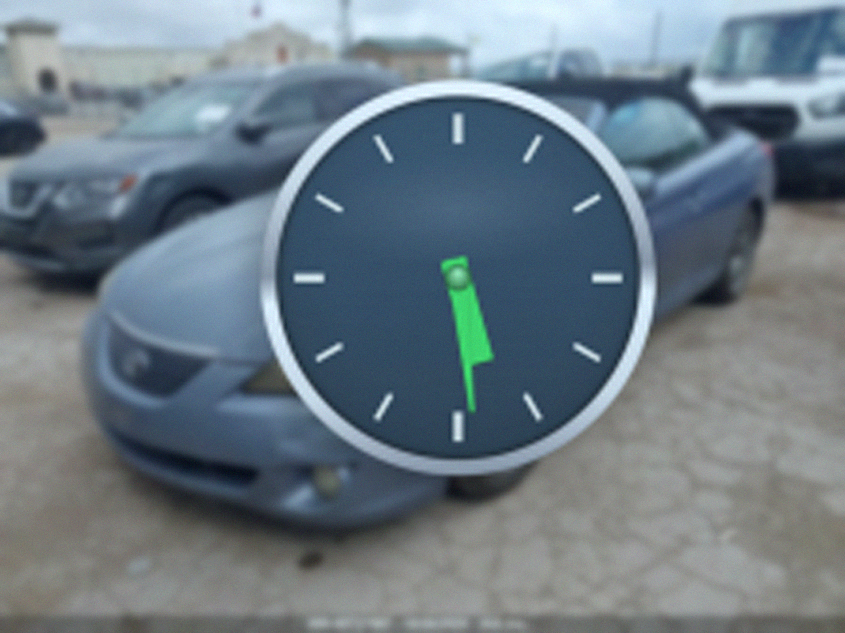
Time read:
5h29
